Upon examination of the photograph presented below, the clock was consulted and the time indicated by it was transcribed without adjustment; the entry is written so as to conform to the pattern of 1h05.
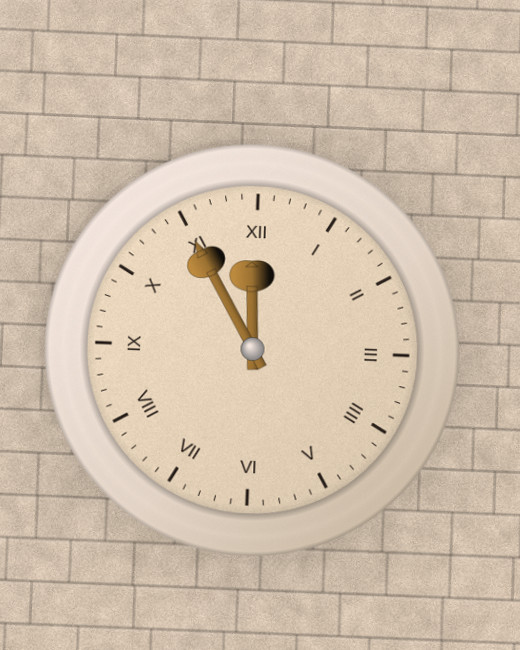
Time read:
11h55
